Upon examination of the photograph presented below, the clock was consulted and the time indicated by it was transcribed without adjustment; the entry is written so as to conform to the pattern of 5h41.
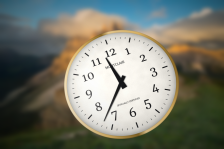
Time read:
11h37
